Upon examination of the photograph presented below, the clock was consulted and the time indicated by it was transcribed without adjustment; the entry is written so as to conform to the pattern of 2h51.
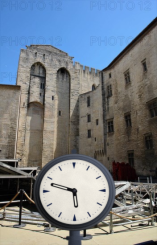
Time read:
5h48
